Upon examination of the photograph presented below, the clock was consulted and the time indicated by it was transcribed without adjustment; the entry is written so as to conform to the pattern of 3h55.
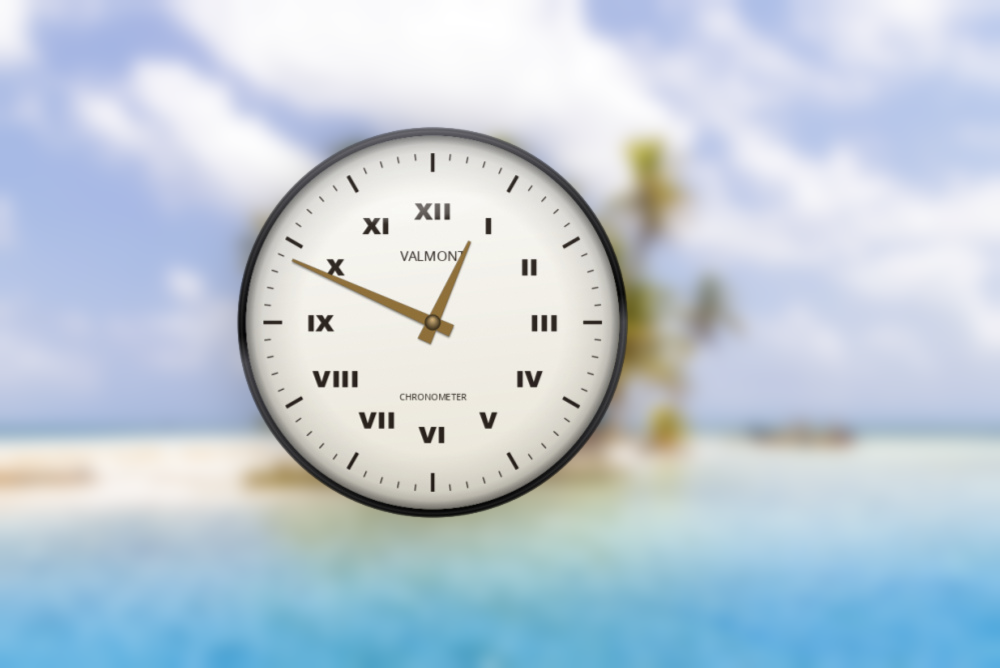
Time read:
12h49
